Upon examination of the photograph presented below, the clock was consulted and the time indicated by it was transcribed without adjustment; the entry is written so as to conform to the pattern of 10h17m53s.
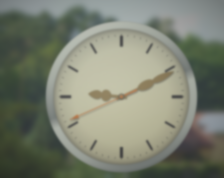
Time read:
9h10m41s
